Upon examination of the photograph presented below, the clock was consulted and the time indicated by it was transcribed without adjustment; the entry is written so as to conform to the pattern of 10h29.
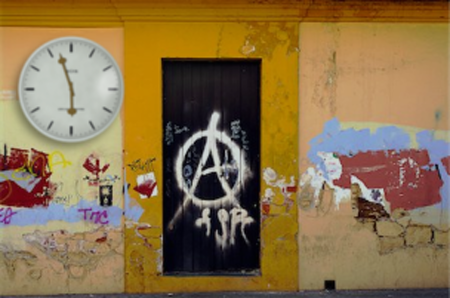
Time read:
5h57
